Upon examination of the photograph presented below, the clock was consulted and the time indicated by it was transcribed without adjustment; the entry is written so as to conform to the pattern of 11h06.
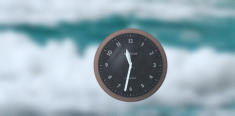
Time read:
11h32
